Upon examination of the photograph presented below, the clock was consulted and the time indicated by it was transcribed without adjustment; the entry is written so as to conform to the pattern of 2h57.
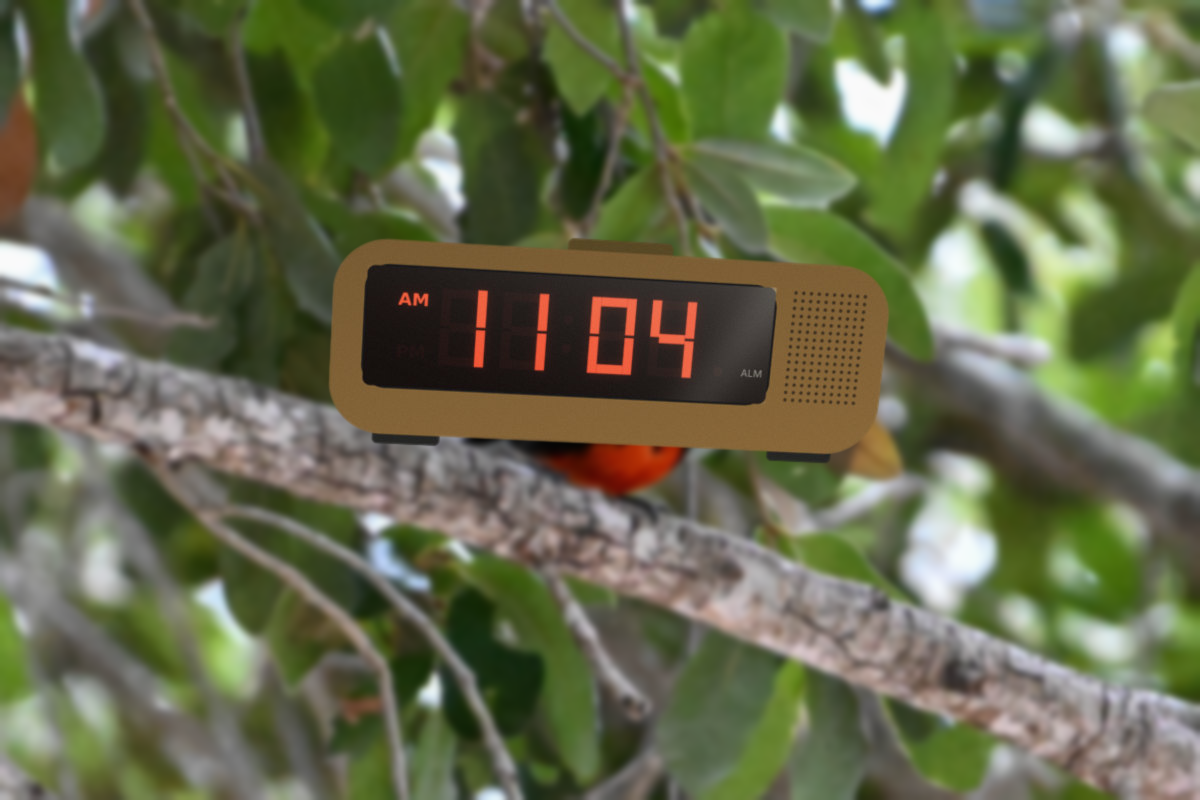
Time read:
11h04
